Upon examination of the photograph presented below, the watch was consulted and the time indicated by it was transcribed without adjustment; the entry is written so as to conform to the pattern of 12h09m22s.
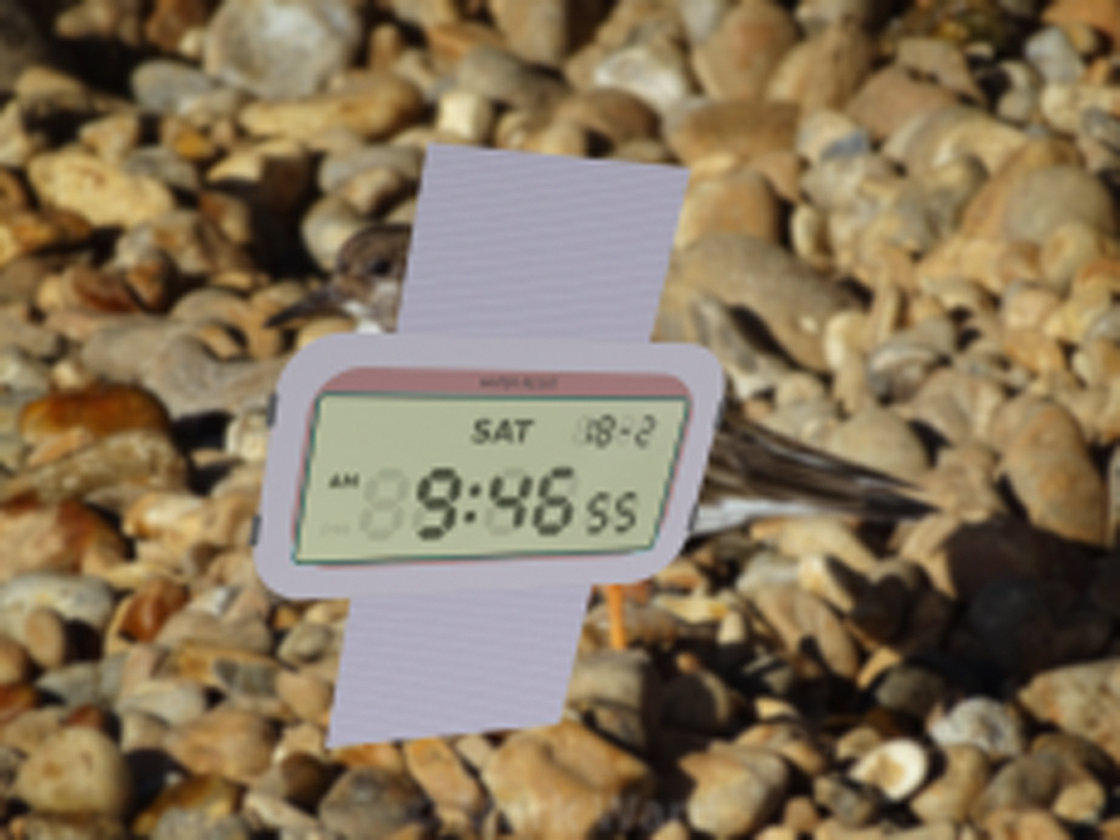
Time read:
9h46m55s
